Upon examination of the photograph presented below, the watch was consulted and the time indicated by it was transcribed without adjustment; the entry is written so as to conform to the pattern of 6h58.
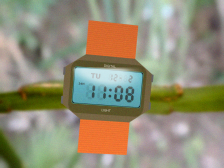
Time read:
11h08
